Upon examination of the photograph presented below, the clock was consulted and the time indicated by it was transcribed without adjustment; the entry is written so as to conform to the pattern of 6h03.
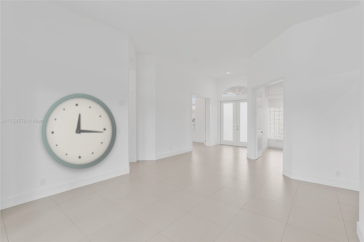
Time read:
12h16
